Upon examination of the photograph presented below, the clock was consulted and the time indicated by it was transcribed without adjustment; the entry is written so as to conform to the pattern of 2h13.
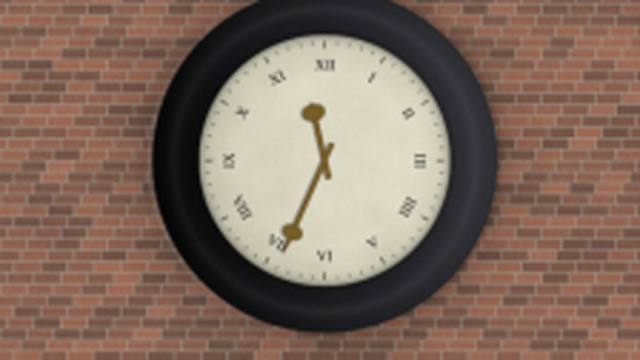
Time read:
11h34
